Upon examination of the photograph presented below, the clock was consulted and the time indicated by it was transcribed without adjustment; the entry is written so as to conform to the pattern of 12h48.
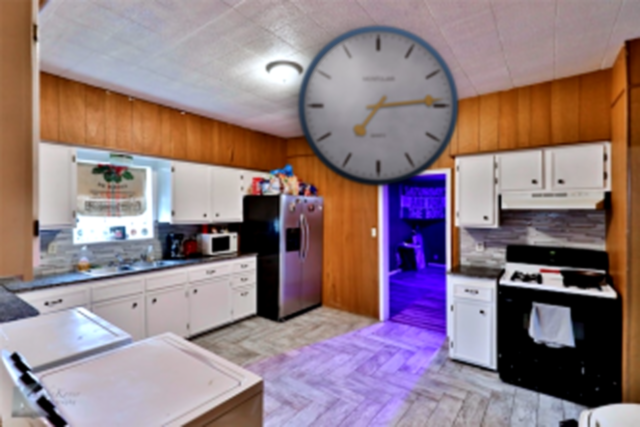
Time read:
7h14
